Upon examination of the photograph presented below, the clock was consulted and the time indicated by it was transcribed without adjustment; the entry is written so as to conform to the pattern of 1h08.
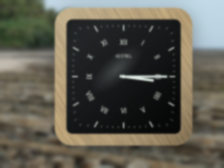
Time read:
3h15
